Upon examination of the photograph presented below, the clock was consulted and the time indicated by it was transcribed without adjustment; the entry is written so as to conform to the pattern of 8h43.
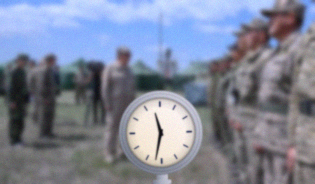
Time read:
11h32
